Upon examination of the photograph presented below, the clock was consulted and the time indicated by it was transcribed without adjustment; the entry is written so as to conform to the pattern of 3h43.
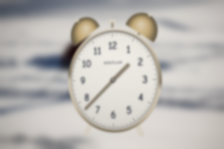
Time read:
1h38
